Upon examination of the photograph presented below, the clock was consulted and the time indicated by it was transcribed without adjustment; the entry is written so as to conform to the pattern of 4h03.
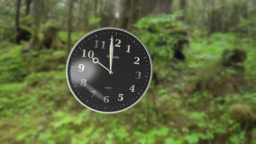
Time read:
9h59
